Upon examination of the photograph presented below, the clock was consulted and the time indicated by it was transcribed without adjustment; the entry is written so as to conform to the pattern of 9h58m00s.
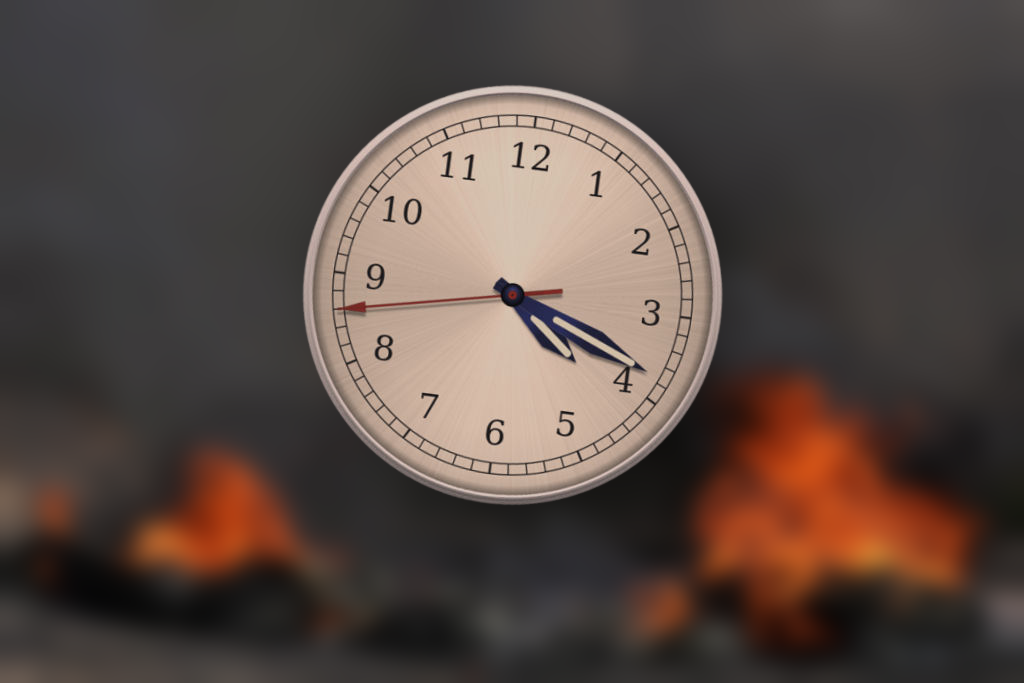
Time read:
4h18m43s
